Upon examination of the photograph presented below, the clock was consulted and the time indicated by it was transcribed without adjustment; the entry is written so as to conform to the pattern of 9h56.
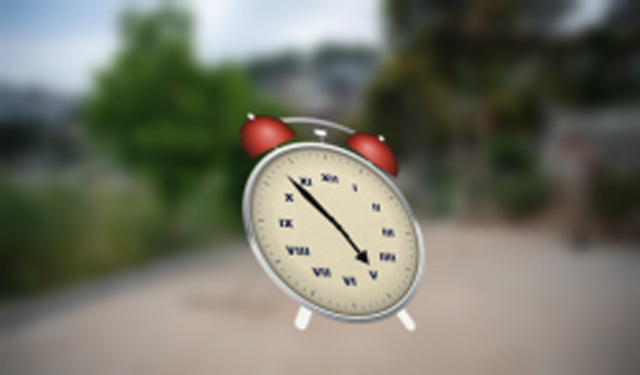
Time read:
4h53
